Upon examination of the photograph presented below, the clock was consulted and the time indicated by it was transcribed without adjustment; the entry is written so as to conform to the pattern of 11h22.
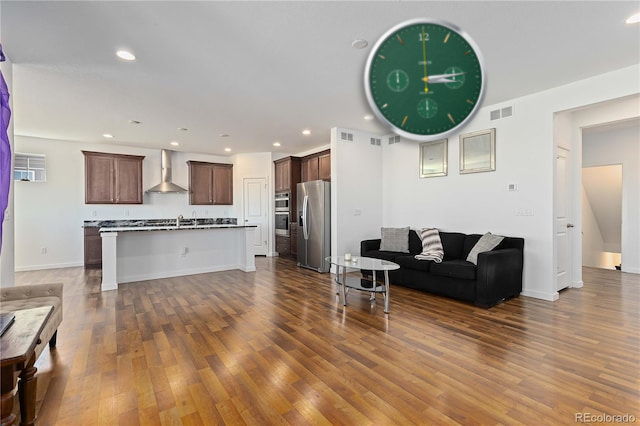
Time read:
3h14
